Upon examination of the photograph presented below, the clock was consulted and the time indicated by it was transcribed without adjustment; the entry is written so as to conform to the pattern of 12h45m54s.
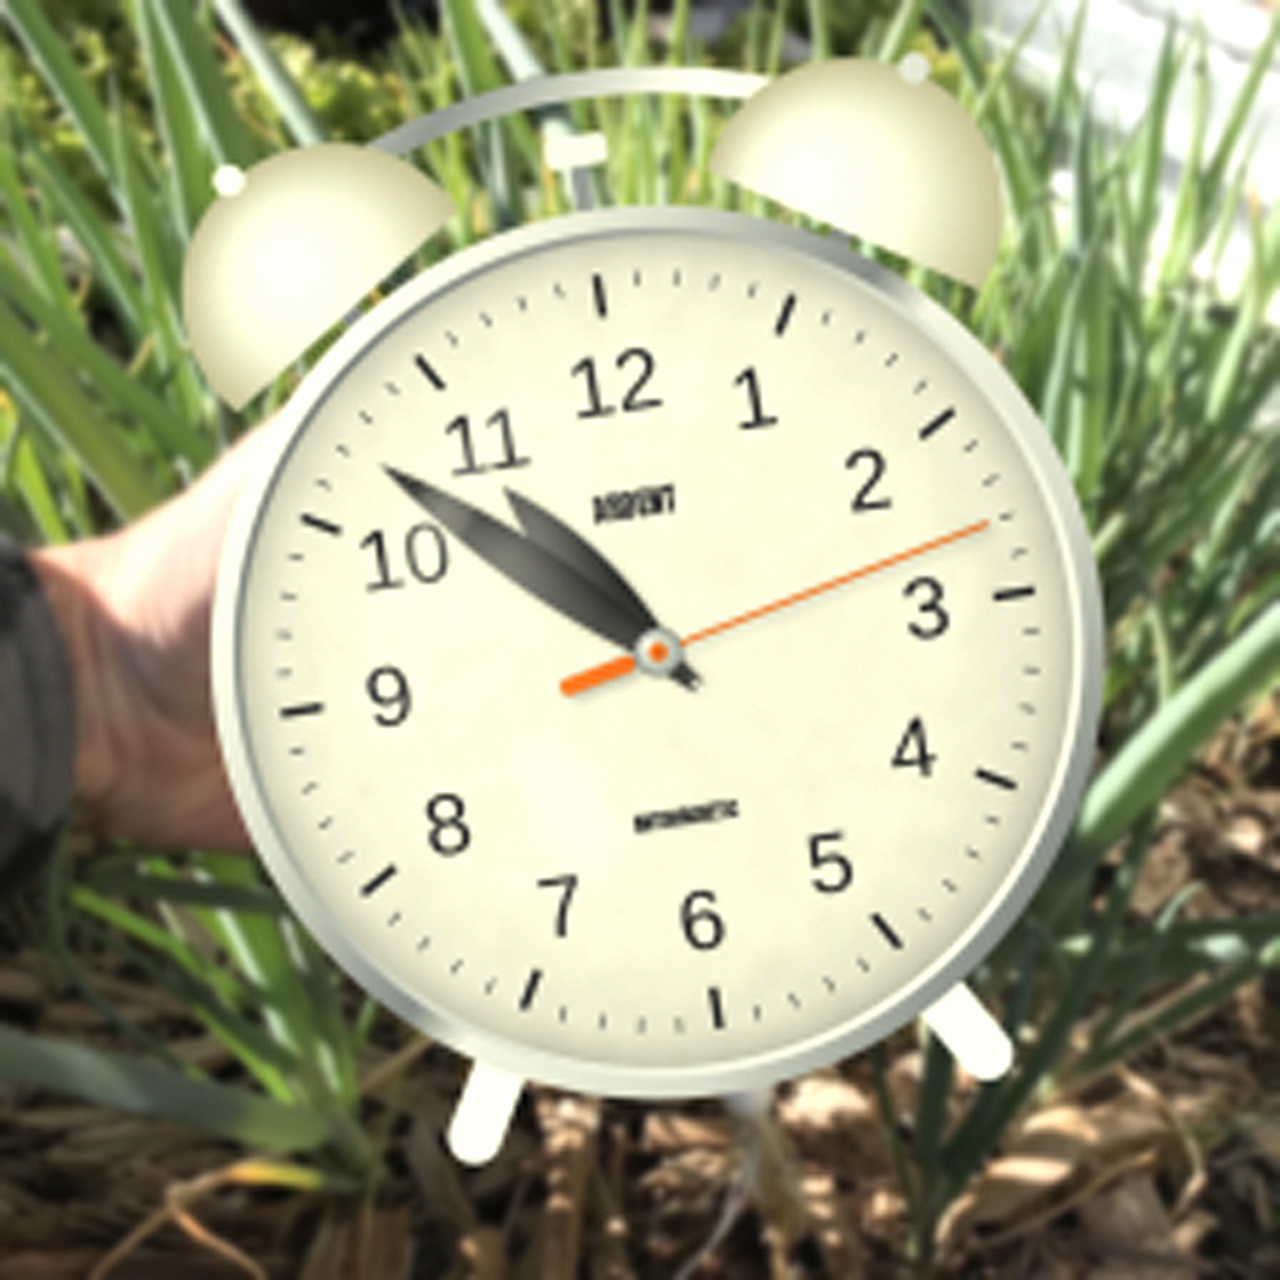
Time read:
10h52m13s
